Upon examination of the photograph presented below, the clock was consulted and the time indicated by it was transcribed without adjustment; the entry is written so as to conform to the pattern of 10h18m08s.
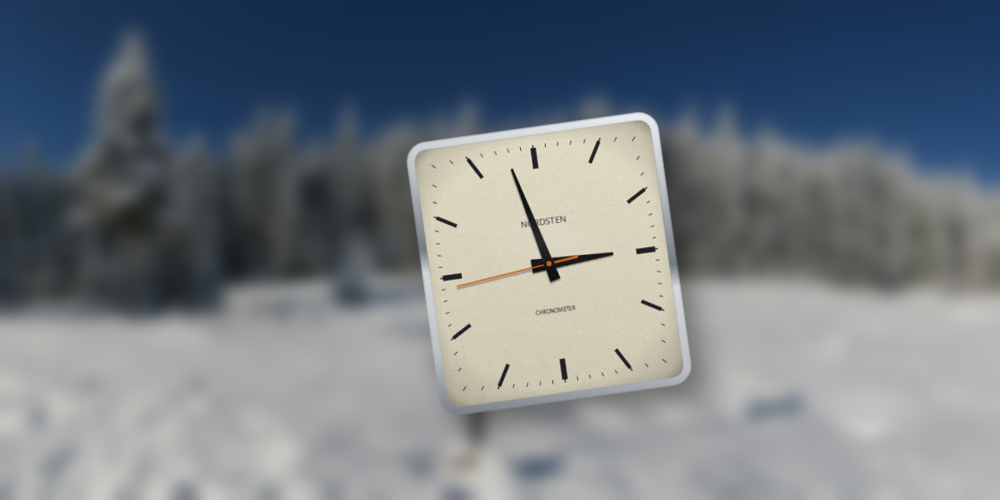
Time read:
2h57m44s
